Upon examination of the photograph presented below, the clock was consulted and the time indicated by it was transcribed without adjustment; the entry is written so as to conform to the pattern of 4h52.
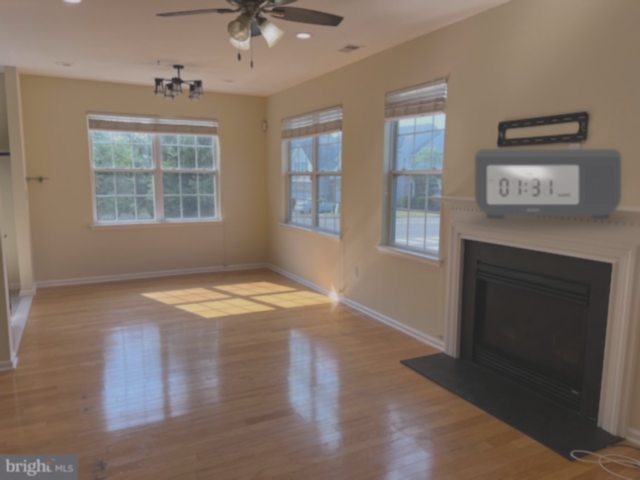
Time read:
1h31
